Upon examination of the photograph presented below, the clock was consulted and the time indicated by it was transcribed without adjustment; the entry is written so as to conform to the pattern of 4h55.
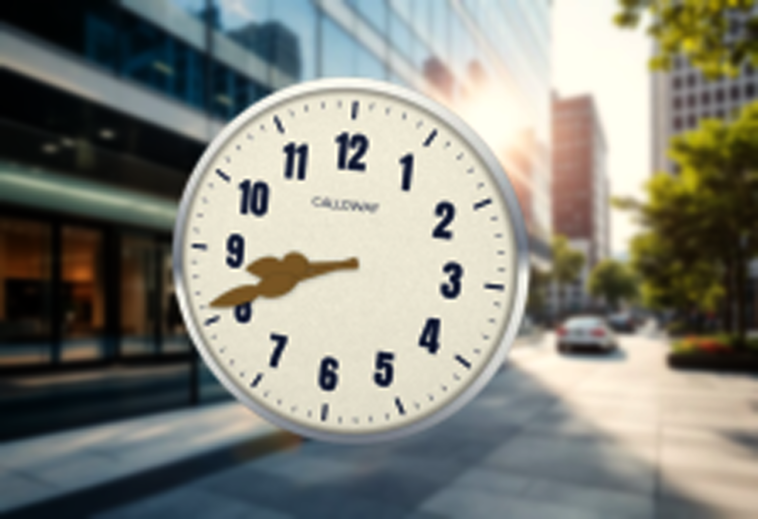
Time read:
8h41
